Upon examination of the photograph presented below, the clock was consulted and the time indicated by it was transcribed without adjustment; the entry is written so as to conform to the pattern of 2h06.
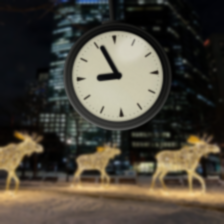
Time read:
8h56
